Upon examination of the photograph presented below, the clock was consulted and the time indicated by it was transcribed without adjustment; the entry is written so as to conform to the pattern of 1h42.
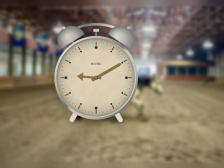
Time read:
9h10
